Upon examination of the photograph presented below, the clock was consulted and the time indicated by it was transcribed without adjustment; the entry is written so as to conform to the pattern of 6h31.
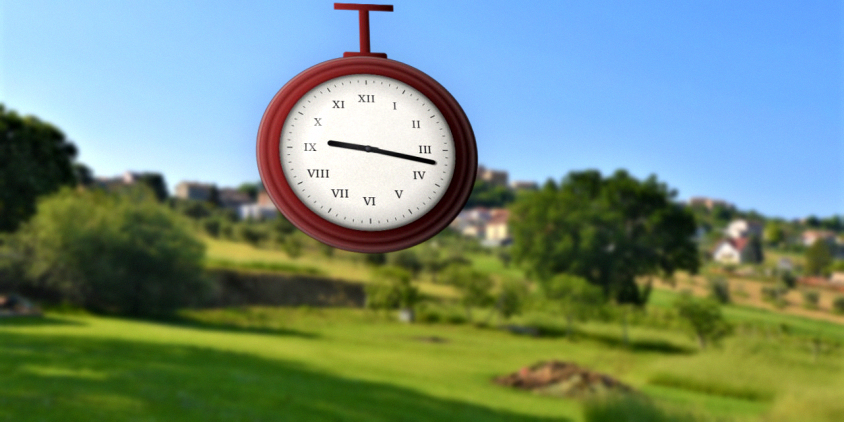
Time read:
9h17
